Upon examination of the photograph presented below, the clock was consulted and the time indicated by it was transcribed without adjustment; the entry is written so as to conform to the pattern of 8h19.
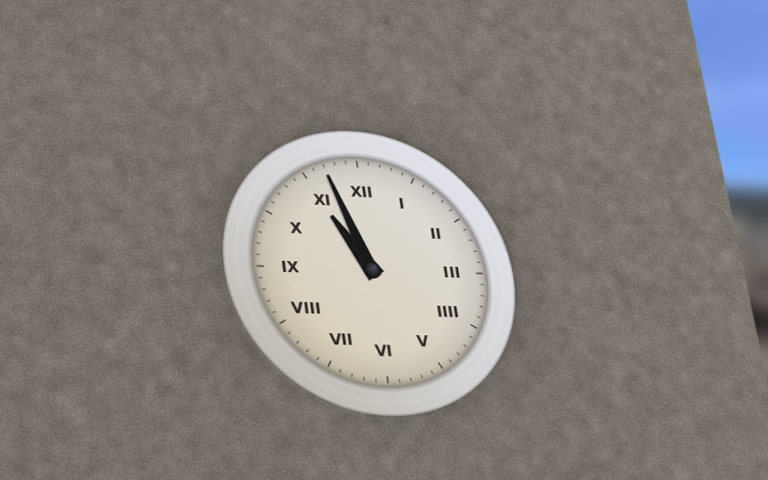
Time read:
10h57
